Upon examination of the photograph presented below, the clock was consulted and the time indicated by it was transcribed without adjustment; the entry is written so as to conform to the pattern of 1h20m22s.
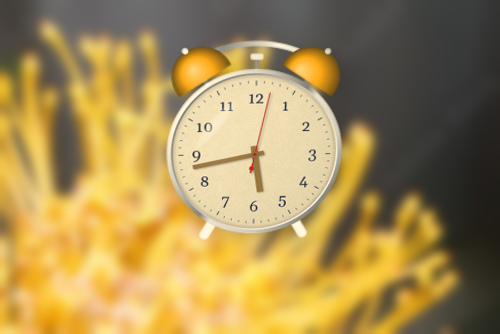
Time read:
5h43m02s
